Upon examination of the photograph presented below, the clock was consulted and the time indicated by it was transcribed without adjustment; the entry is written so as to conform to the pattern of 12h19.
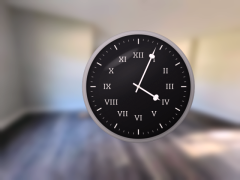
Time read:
4h04
